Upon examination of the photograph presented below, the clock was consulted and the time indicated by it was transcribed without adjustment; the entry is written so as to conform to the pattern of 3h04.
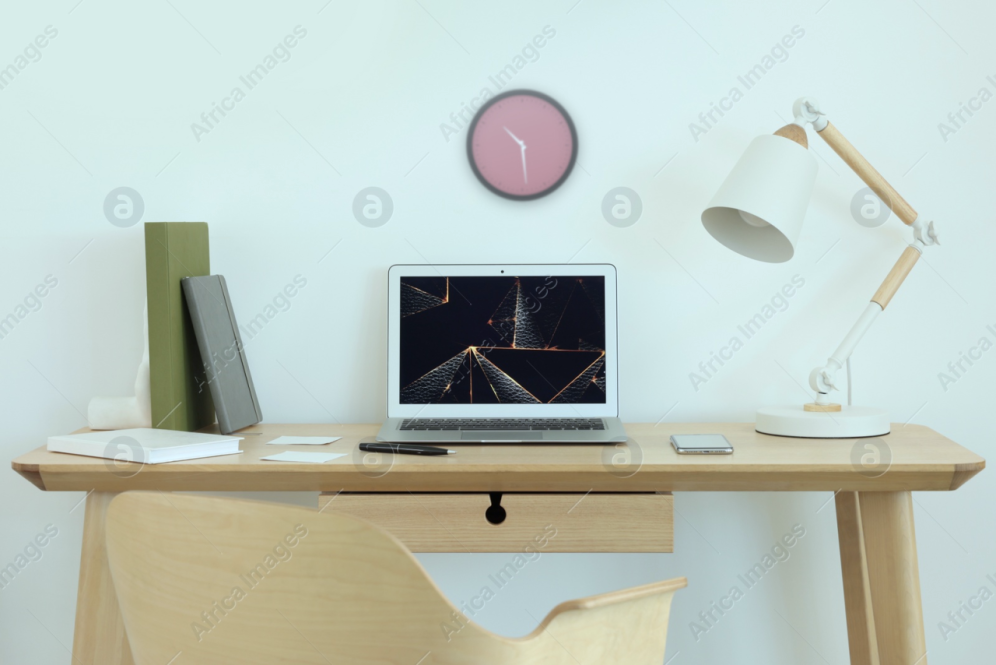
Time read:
10h29
